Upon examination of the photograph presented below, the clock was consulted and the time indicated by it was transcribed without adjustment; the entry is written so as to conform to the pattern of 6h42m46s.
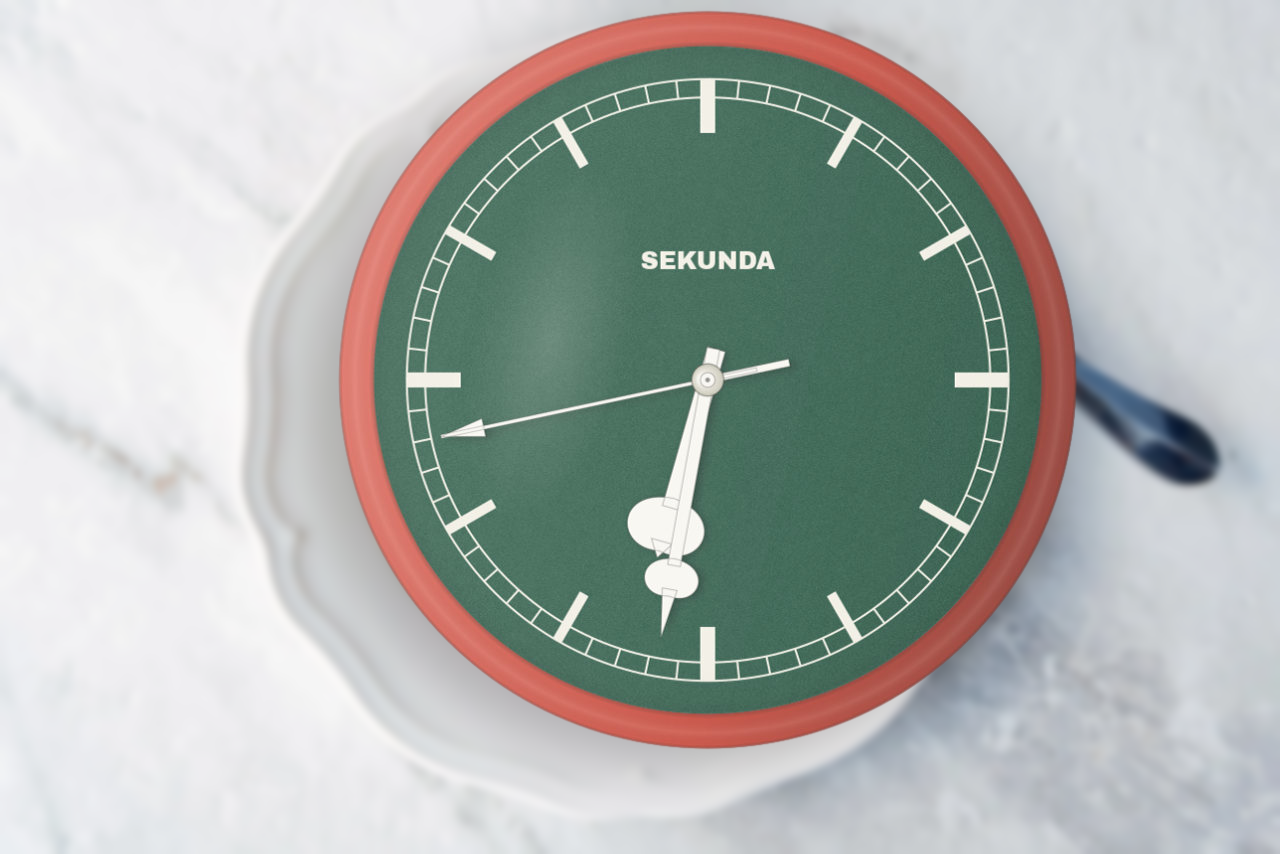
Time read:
6h31m43s
